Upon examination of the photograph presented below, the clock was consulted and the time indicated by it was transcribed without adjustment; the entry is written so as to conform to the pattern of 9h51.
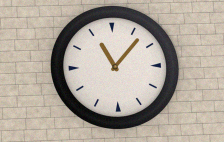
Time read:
11h07
